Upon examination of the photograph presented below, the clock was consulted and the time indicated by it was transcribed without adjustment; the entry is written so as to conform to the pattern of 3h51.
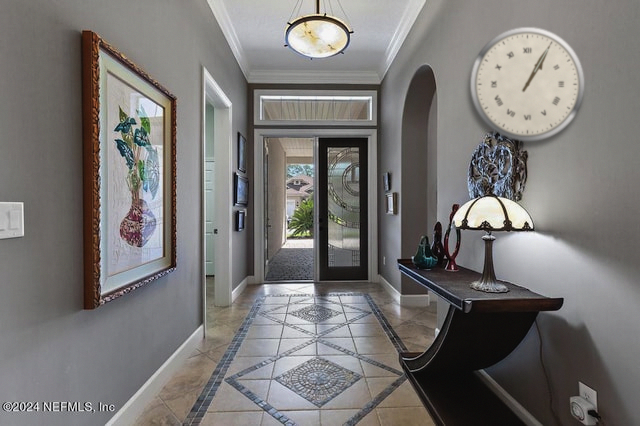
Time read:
1h05
